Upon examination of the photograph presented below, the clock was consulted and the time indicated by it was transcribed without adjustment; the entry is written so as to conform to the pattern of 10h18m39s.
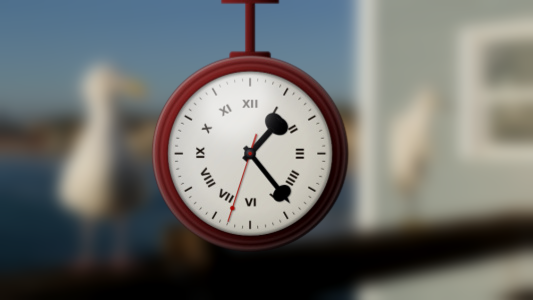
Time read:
1h23m33s
